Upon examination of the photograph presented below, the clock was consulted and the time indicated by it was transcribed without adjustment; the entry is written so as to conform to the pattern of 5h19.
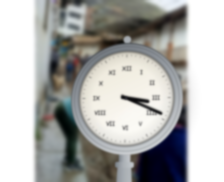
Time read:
3h19
